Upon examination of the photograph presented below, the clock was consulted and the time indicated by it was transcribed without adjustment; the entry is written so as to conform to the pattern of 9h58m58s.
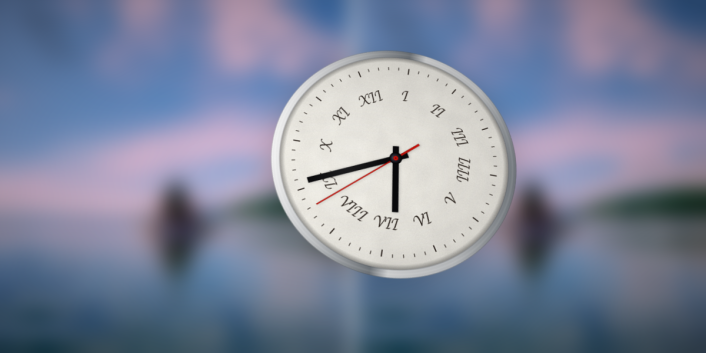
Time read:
6h45m43s
